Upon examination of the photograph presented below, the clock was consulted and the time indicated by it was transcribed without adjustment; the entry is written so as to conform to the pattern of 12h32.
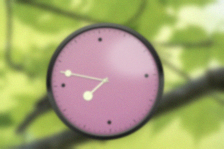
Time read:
7h48
